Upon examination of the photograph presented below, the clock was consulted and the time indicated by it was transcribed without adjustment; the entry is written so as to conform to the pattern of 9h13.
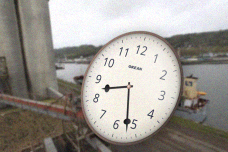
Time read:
8h27
